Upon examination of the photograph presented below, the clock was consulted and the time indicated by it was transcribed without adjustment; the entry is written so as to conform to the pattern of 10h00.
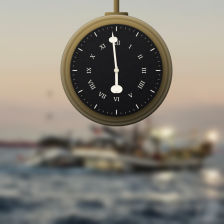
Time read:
5h59
